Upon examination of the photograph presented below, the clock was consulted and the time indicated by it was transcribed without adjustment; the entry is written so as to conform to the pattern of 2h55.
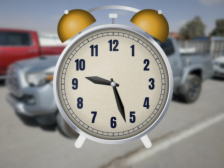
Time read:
9h27
